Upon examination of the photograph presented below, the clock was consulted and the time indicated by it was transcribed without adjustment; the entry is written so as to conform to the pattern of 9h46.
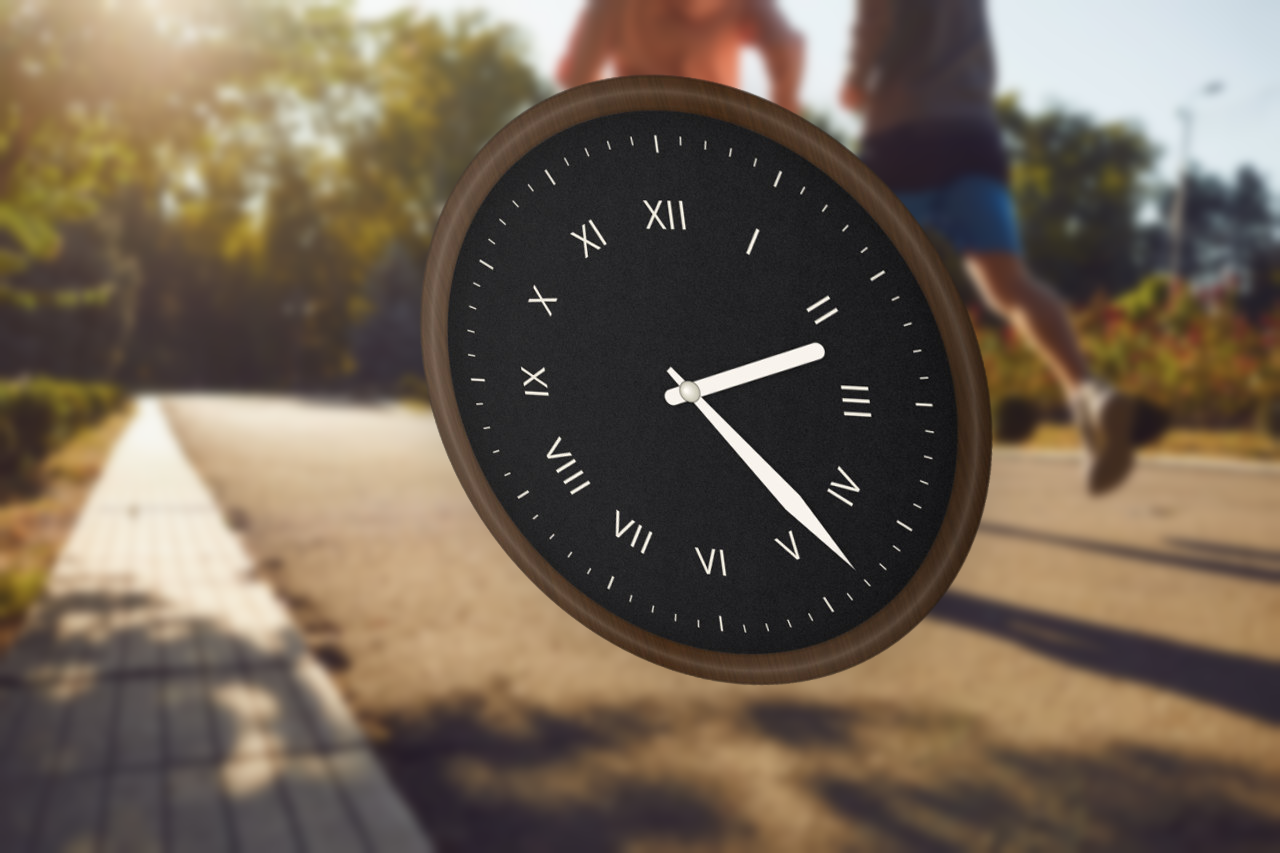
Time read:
2h23
